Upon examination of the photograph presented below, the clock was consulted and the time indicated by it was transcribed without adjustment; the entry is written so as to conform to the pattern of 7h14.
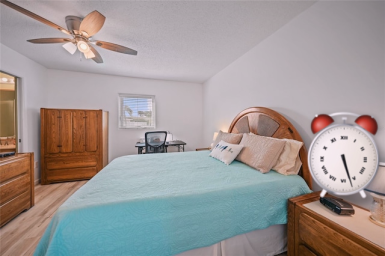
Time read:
5h27
